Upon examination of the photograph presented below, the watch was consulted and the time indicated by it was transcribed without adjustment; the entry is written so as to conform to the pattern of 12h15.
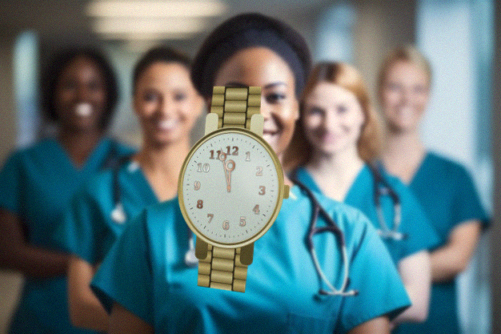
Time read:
11h57
